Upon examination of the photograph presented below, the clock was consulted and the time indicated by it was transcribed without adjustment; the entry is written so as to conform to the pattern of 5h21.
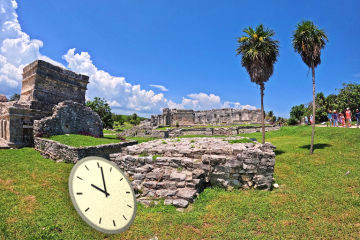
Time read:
10h01
